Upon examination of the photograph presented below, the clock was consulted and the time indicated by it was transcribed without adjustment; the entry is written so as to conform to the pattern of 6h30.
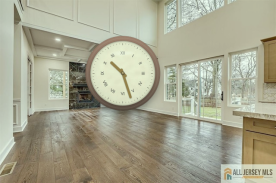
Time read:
10h27
